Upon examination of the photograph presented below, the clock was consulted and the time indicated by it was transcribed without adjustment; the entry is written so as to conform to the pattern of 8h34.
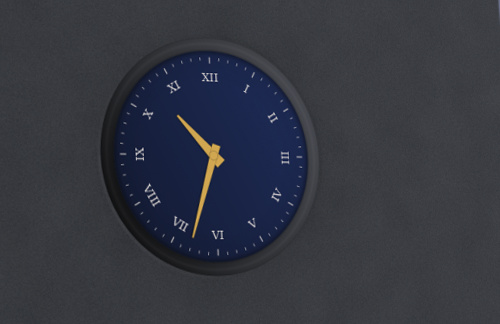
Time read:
10h33
